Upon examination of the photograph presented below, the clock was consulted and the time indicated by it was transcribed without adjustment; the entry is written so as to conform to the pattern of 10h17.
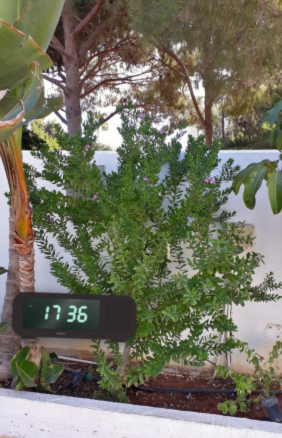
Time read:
17h36
